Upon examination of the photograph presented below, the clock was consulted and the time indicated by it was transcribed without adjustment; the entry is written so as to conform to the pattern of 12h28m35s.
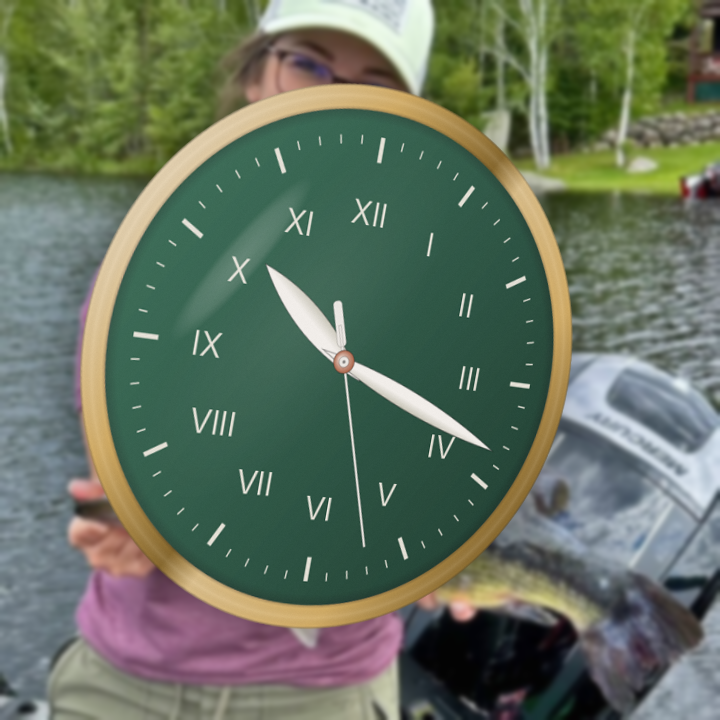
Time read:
10h18m27s
